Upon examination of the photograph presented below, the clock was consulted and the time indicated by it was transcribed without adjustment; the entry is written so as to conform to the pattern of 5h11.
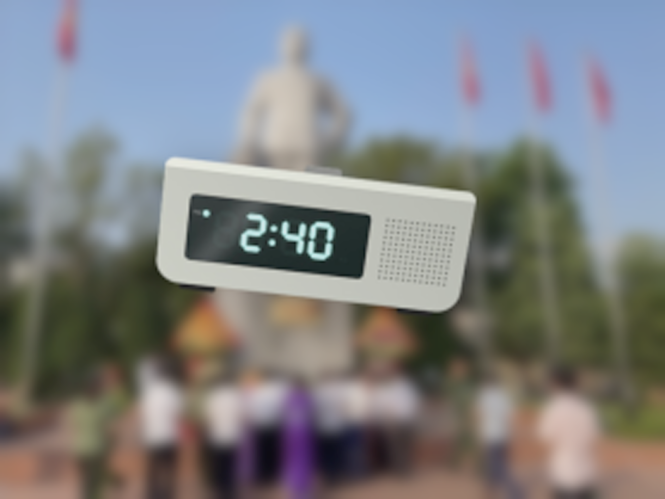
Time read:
2h40
